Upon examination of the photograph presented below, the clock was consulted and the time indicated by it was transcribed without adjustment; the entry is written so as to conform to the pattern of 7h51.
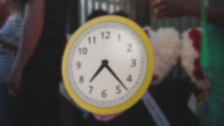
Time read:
7h23
